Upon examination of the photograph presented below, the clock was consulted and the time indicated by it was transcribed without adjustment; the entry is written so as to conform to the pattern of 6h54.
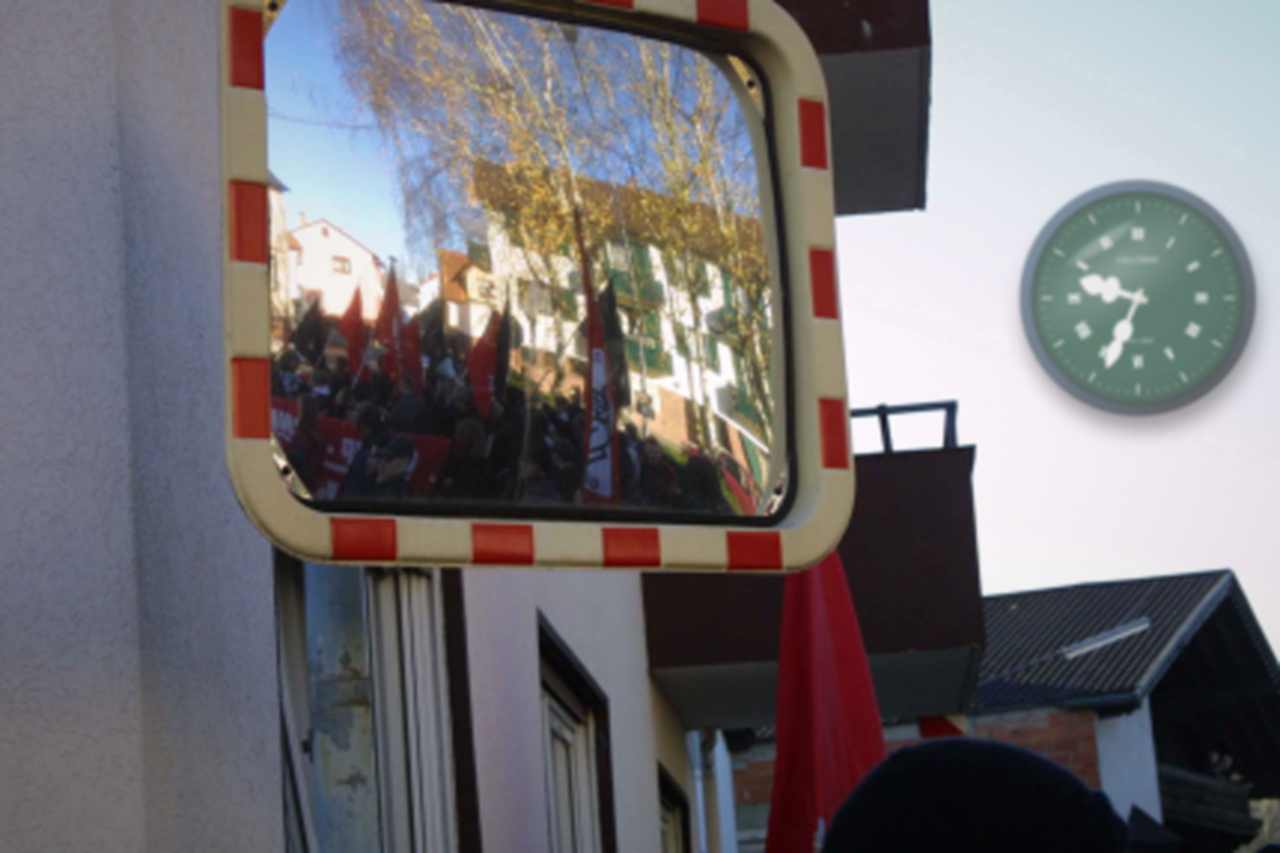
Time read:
9h34
